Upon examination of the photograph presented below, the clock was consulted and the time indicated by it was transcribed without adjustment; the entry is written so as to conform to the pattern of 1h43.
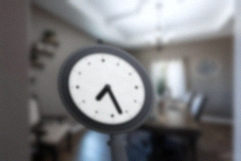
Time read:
7h27
